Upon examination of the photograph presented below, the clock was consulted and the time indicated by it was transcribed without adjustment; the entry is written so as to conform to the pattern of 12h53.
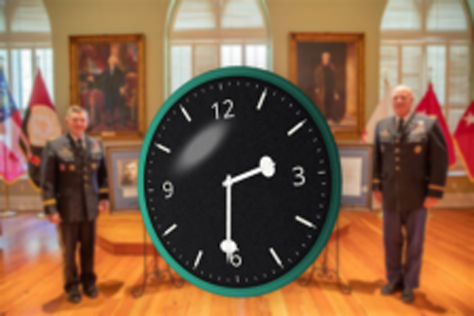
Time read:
2h31
